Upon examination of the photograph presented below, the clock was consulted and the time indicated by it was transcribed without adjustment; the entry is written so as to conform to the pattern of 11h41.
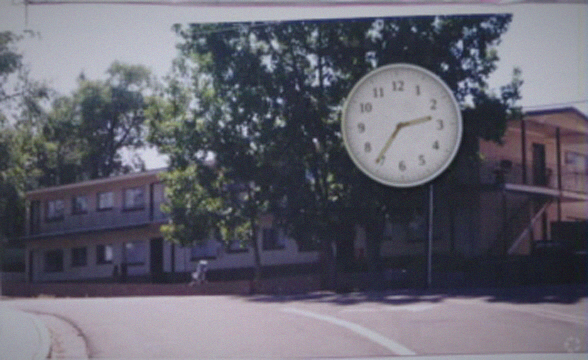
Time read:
2h36
